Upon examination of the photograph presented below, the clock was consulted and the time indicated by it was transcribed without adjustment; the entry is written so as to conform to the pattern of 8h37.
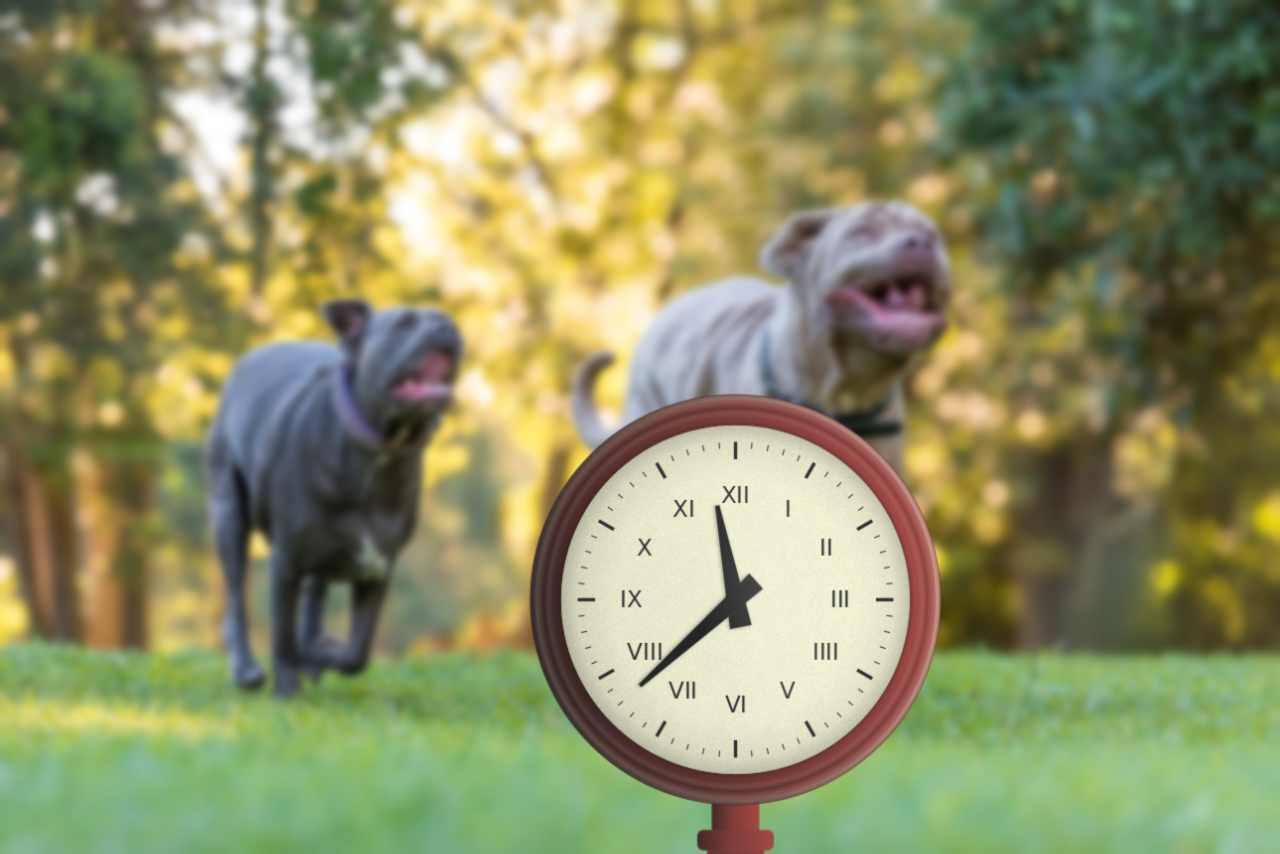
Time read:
11h38
